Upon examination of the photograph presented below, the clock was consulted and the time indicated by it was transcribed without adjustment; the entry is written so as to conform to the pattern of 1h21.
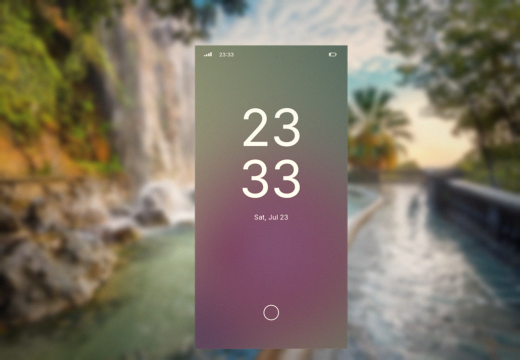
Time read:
23h33
